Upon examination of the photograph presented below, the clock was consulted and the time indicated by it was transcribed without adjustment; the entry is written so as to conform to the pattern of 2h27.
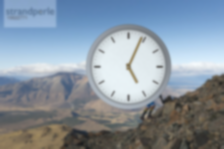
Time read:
5h04
